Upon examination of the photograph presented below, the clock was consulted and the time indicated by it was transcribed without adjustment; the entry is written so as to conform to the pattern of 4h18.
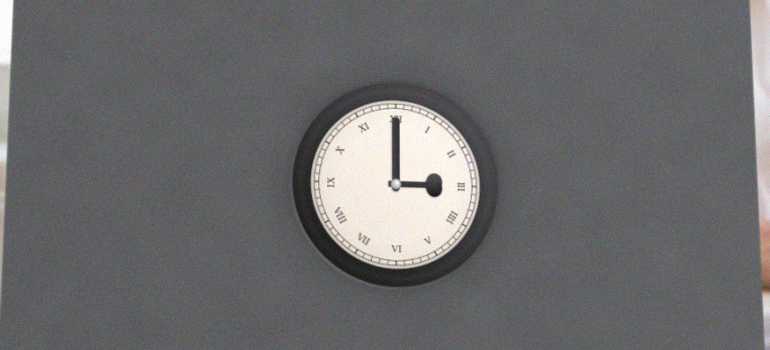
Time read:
3h00
